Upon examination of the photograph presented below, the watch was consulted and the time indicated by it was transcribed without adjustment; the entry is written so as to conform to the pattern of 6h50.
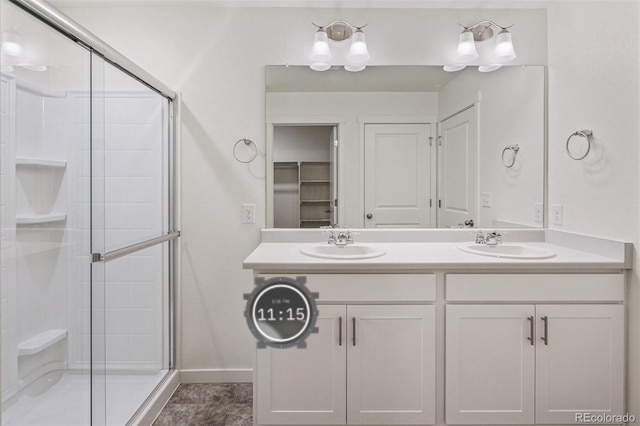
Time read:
11h15
